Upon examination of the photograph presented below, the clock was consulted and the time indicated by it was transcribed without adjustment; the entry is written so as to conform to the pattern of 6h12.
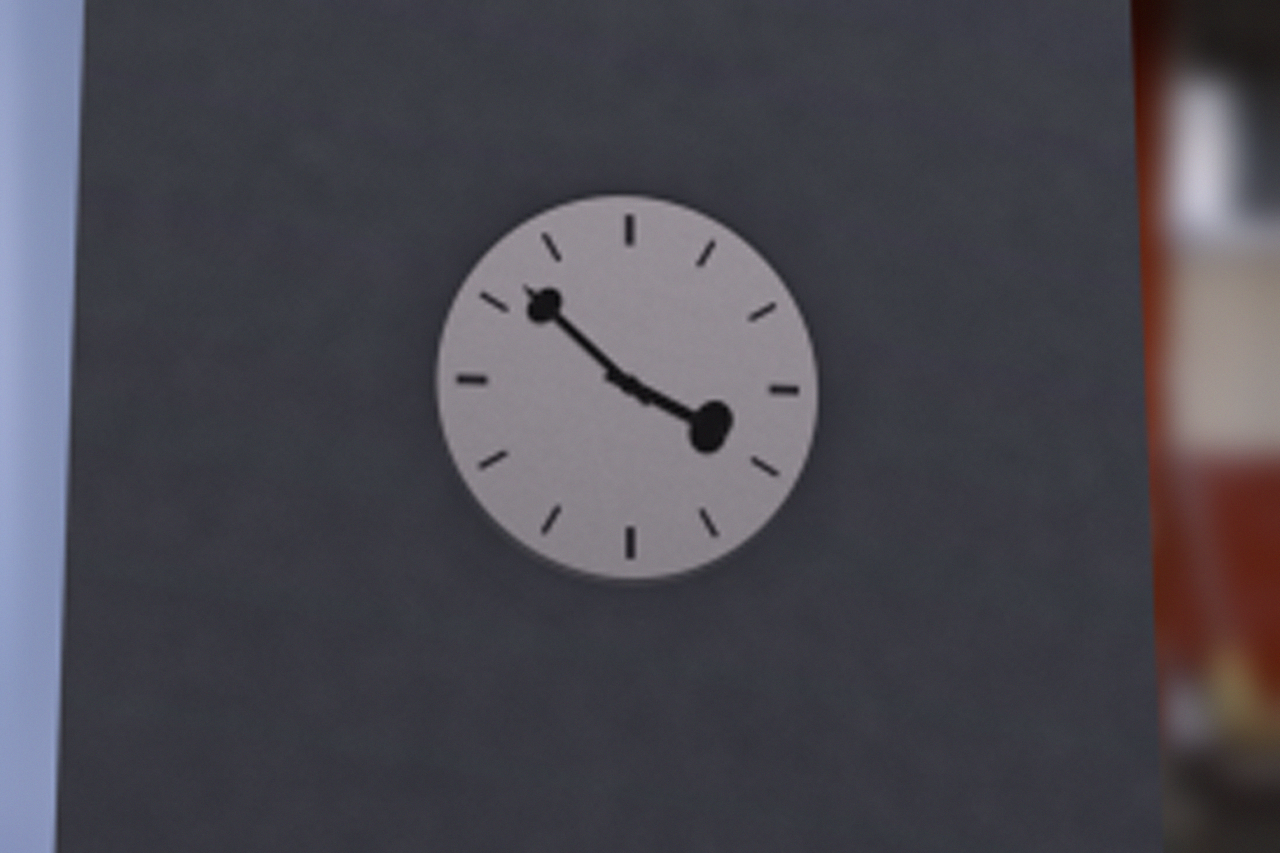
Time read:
3h52
